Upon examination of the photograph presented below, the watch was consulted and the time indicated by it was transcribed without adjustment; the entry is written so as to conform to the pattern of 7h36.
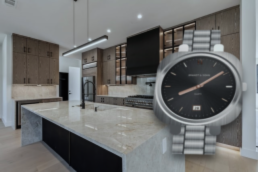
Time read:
8h09
